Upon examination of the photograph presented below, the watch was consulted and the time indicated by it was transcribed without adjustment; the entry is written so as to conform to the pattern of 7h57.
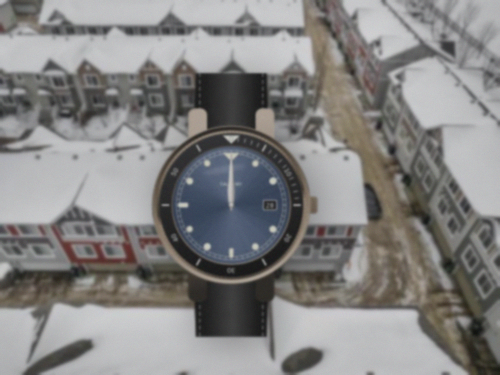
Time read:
12h00
